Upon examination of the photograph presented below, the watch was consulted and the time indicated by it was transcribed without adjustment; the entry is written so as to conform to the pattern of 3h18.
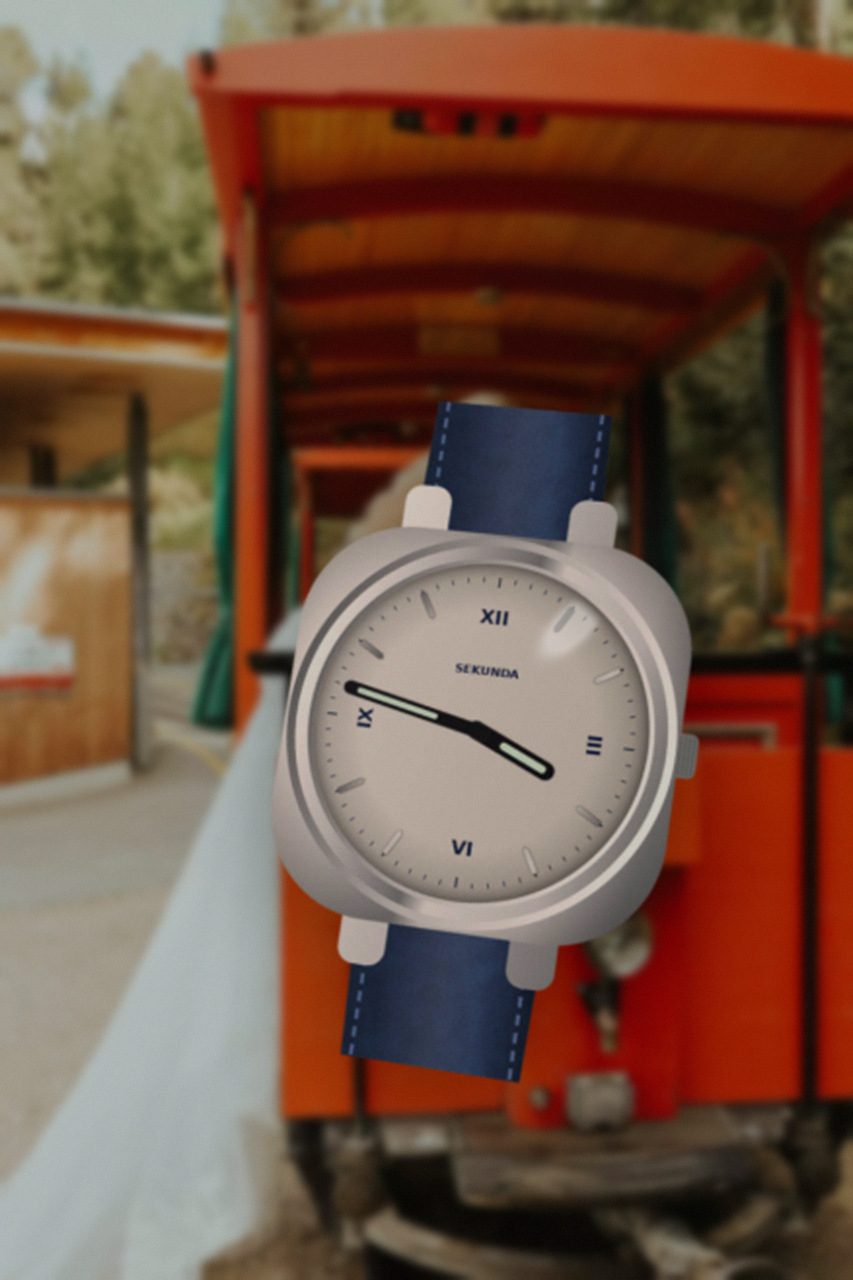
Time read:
3h47
